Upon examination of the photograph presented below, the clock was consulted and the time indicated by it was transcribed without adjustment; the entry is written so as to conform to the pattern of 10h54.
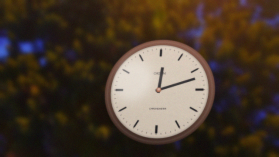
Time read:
12h12
